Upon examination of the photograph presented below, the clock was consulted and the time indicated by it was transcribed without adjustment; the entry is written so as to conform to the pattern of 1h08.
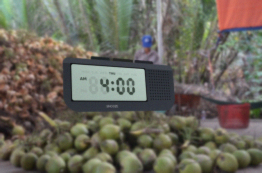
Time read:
4h00
